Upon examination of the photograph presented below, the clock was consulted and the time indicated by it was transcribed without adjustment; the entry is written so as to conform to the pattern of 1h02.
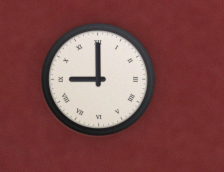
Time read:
9h00
